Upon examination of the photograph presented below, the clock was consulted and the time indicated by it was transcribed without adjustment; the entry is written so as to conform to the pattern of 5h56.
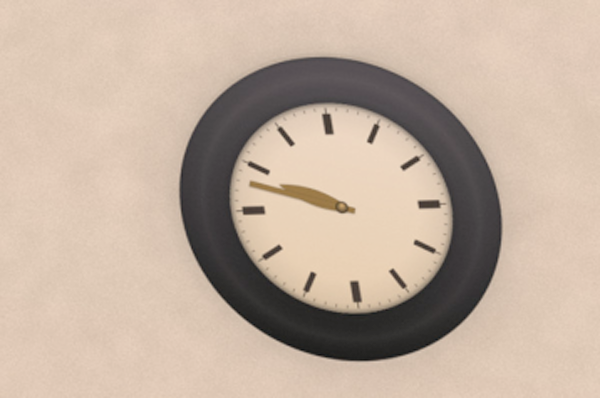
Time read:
9h48
